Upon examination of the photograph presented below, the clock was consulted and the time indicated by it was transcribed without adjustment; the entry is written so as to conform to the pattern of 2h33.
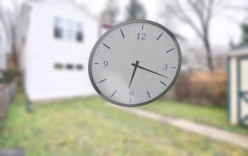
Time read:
6h18
